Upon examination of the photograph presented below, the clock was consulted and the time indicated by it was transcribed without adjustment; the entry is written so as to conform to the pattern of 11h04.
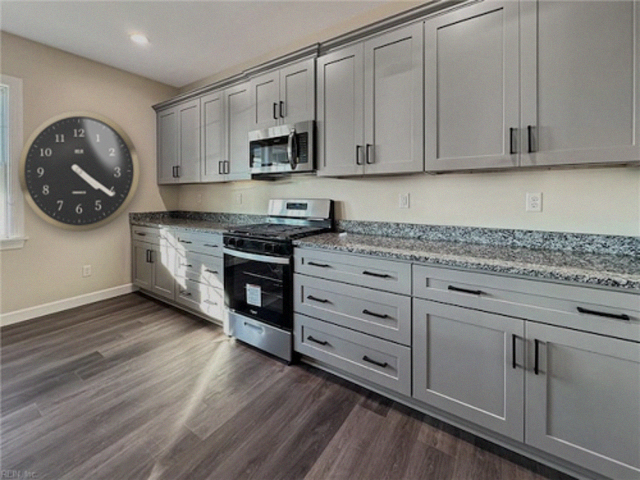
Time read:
4h21
